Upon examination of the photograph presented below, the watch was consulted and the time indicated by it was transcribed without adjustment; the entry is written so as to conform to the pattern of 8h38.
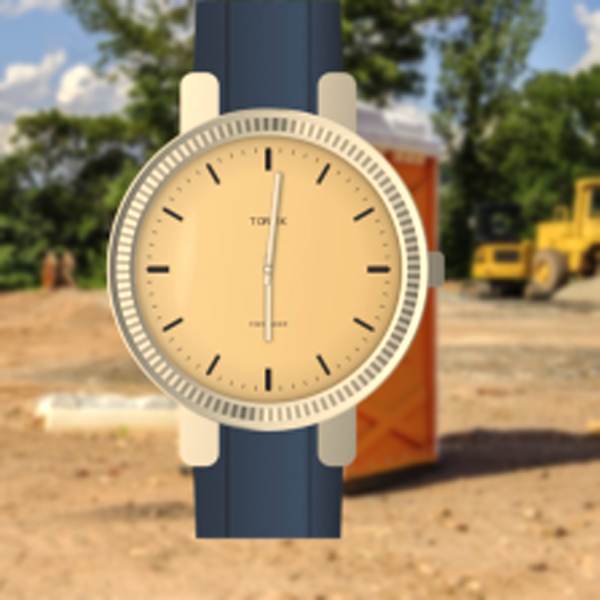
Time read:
6h01
